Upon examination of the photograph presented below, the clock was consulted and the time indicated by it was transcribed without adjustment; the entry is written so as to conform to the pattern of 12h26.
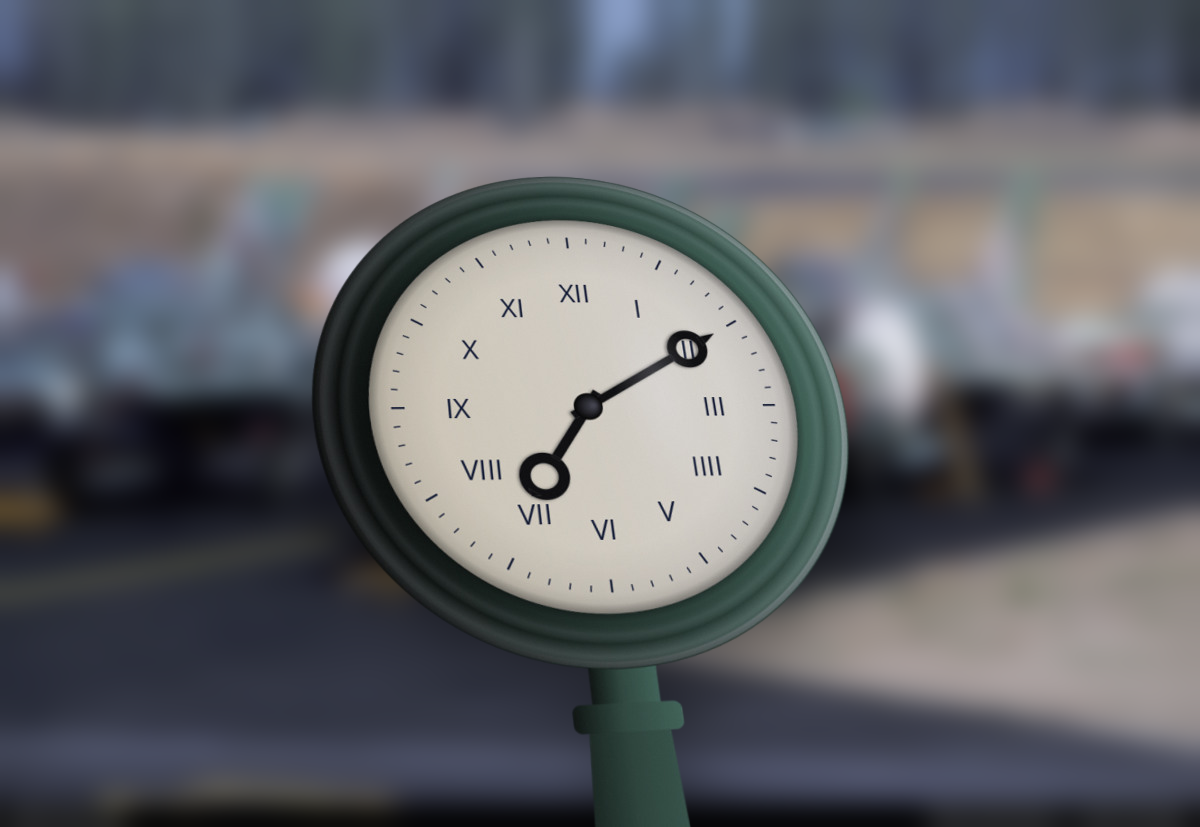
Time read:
7h10
